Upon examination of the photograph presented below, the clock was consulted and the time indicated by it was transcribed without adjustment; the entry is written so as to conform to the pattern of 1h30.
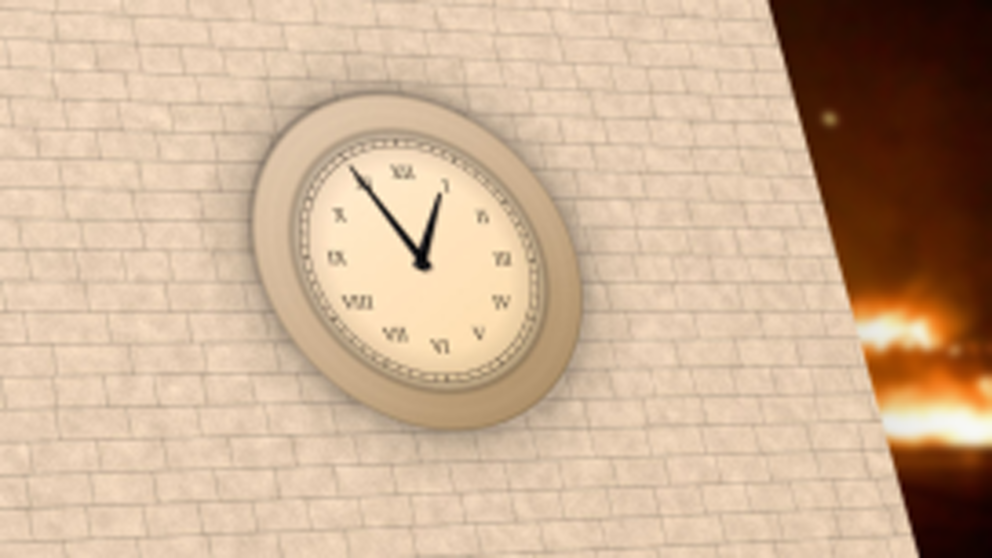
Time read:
12h55
